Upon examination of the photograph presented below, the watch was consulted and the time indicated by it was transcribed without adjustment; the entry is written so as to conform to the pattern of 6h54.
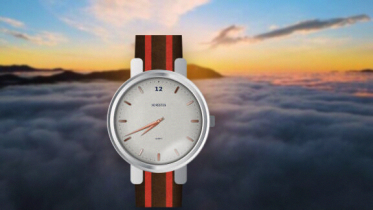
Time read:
7h41
